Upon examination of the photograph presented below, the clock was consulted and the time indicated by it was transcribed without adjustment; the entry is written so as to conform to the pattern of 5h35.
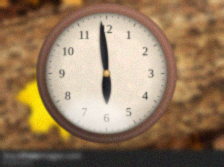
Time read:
5h59
